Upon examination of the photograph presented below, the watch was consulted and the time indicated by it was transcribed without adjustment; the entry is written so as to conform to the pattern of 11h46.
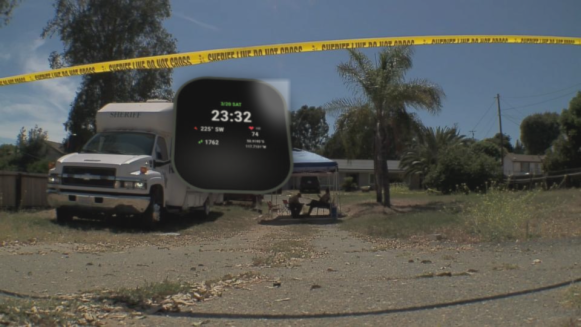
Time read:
23h32
